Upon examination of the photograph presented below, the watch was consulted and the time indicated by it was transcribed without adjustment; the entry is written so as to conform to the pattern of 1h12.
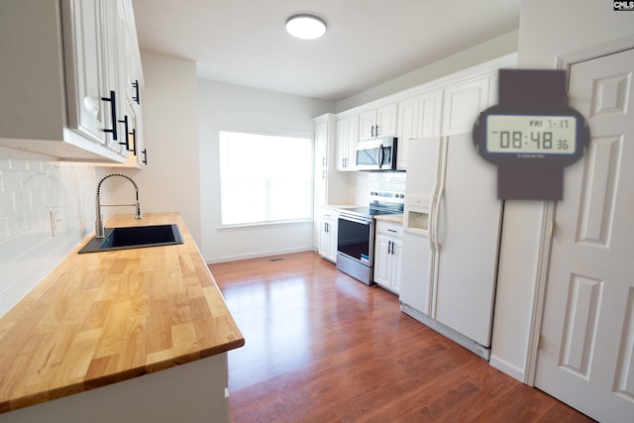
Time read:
8h48
